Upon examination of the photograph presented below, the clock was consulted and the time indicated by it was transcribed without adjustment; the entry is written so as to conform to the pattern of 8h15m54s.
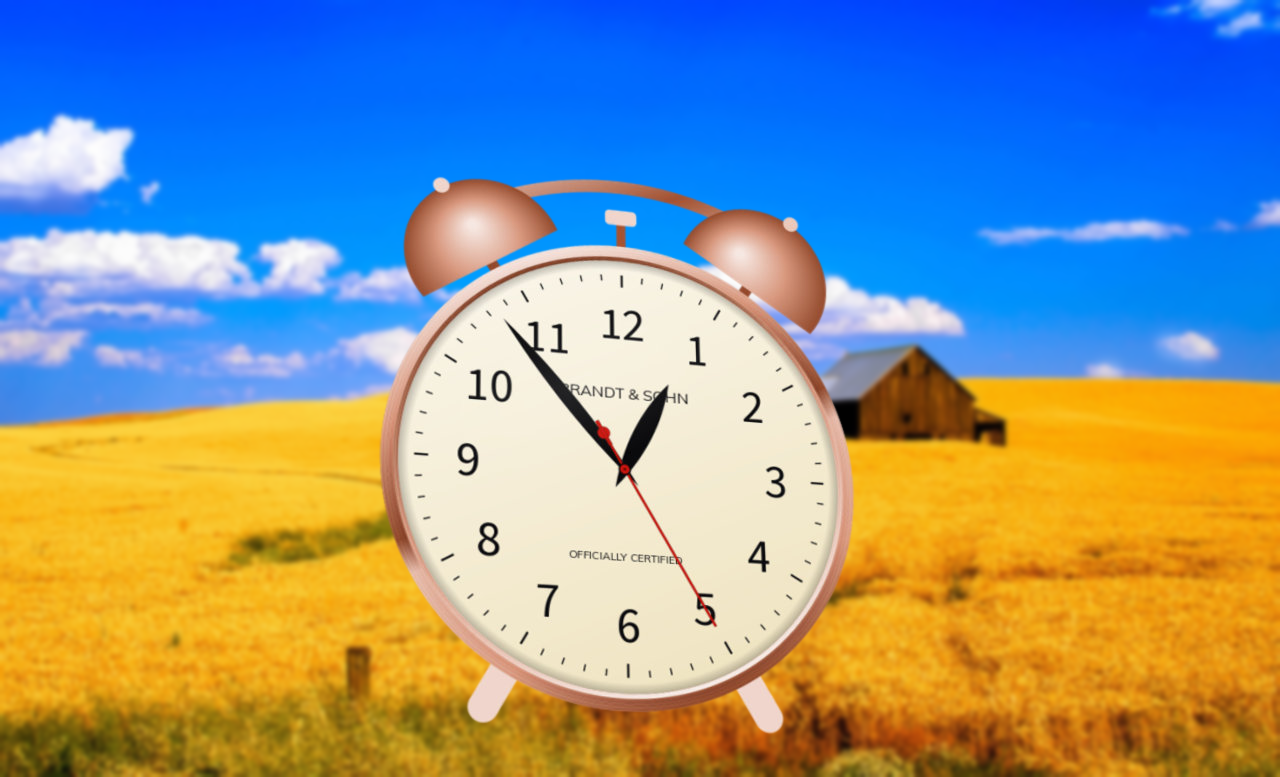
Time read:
12h53m25s
